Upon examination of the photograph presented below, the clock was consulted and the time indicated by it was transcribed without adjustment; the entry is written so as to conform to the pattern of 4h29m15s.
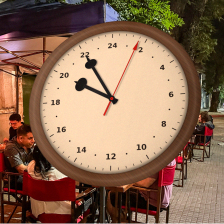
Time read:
19h55m04s
